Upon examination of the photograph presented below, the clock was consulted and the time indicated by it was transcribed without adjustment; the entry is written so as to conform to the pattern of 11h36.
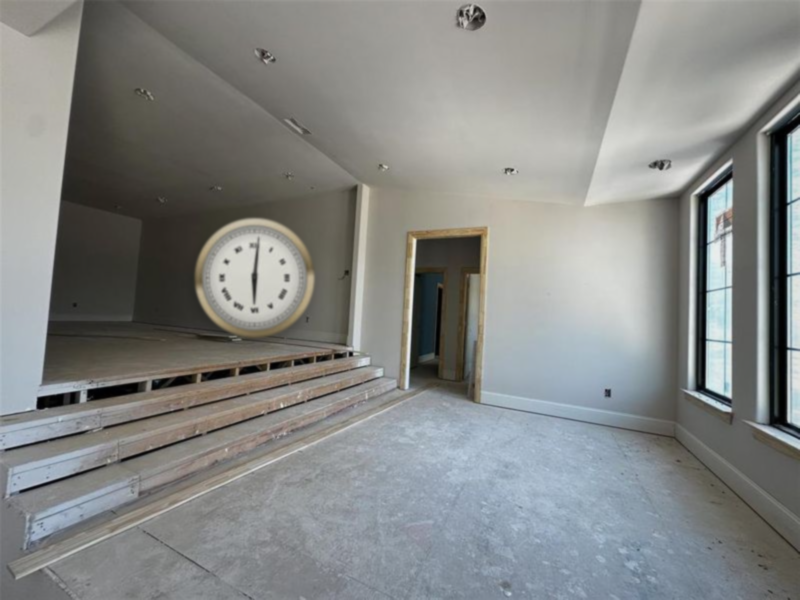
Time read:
6h01
